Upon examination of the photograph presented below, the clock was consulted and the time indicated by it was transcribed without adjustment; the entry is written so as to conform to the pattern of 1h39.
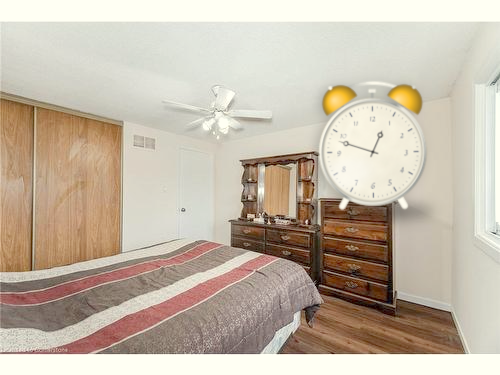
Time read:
12h48
